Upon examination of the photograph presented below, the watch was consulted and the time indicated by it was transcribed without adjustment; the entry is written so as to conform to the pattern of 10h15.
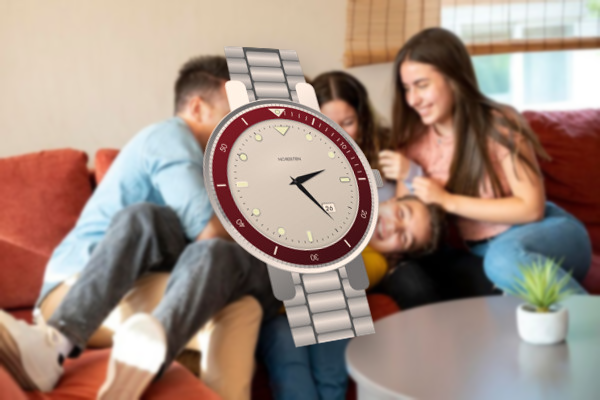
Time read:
2h24
